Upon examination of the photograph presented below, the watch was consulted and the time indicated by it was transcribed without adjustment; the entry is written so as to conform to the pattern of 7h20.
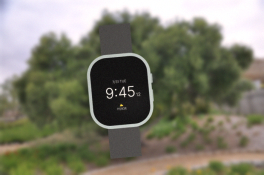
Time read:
9h45
